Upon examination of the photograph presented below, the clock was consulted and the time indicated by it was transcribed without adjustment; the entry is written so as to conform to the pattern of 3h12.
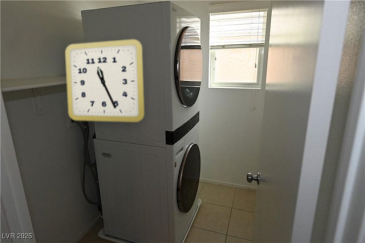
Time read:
11h26
